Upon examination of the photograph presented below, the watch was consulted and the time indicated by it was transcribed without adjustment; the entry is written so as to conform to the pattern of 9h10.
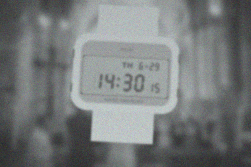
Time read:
14h30
